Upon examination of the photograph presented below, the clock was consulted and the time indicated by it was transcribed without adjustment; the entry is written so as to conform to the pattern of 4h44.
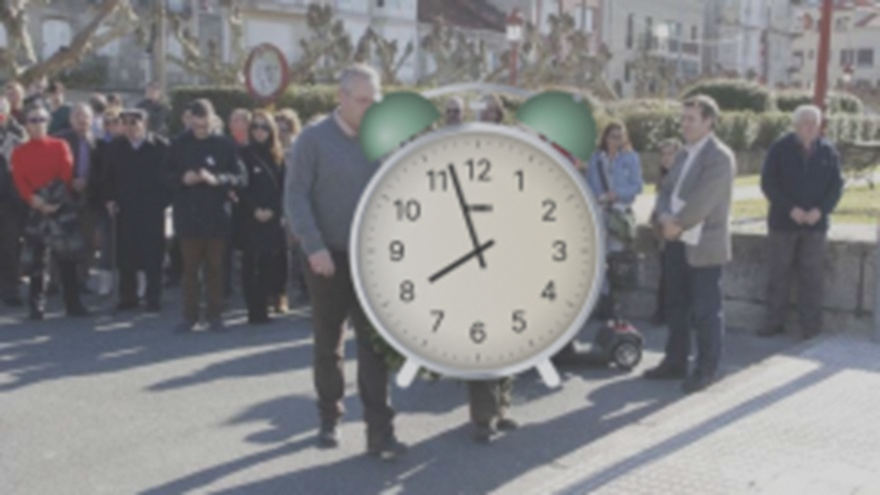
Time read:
7h57
